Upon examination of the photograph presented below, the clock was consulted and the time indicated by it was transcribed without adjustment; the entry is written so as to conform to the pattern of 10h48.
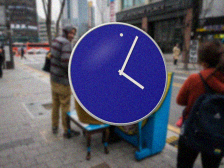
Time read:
4h04
